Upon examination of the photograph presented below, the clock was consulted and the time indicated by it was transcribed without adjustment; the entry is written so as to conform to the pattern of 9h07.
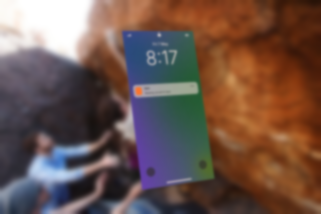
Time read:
8h17
